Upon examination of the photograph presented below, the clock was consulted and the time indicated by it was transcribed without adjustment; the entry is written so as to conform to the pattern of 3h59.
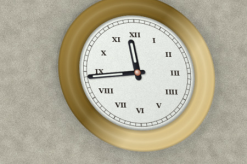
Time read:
11h44
